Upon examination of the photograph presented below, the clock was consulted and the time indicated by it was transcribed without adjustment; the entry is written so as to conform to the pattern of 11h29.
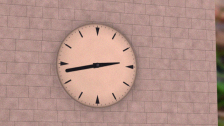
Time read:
2h43
